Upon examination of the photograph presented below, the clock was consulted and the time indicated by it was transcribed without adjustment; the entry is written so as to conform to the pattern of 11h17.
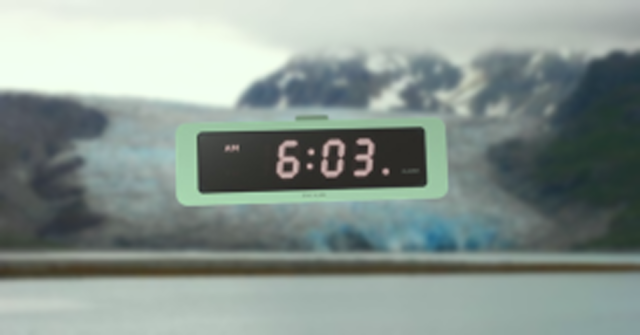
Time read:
6h03
